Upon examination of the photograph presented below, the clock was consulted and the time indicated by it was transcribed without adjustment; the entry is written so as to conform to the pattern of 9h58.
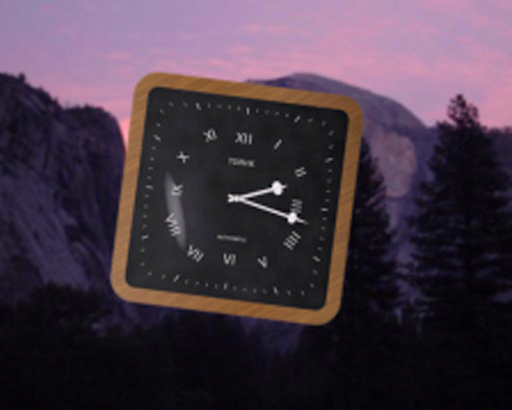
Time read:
2h17
